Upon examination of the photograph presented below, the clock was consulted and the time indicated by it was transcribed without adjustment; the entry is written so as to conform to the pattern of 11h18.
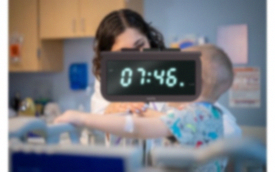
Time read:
7h46
